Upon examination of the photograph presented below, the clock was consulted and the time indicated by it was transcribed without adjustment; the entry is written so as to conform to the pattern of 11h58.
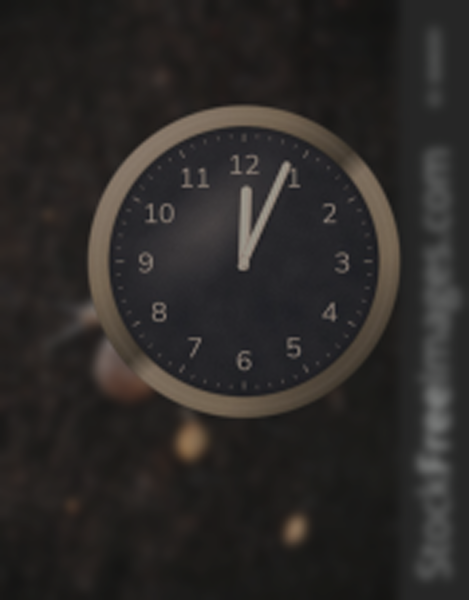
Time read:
12h04
